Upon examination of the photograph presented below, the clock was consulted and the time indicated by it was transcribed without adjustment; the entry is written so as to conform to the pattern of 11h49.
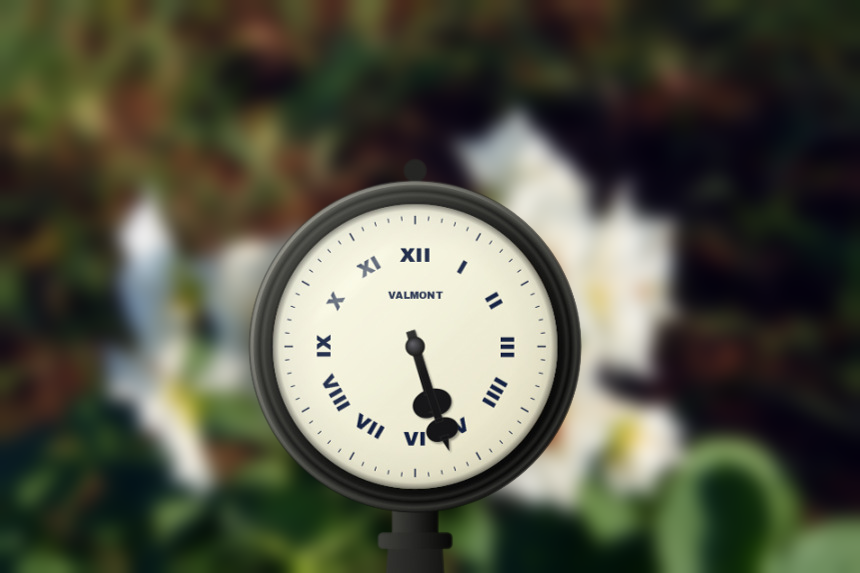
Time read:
5h27
